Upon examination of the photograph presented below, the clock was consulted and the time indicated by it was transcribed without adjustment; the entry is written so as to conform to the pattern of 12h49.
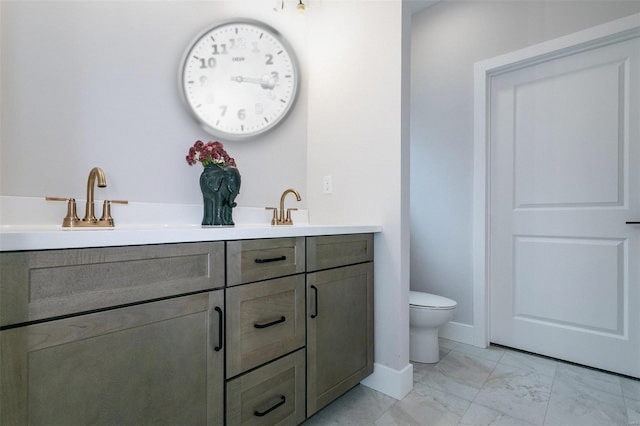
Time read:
3h17
